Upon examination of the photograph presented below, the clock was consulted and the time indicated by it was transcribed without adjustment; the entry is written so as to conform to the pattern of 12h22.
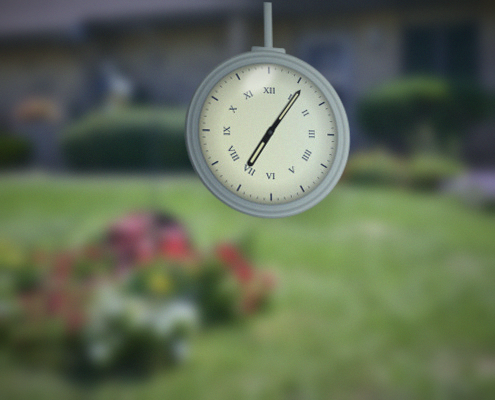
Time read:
7h06
